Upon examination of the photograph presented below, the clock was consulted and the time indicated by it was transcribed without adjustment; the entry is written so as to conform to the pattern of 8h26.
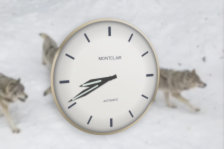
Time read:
8h41
